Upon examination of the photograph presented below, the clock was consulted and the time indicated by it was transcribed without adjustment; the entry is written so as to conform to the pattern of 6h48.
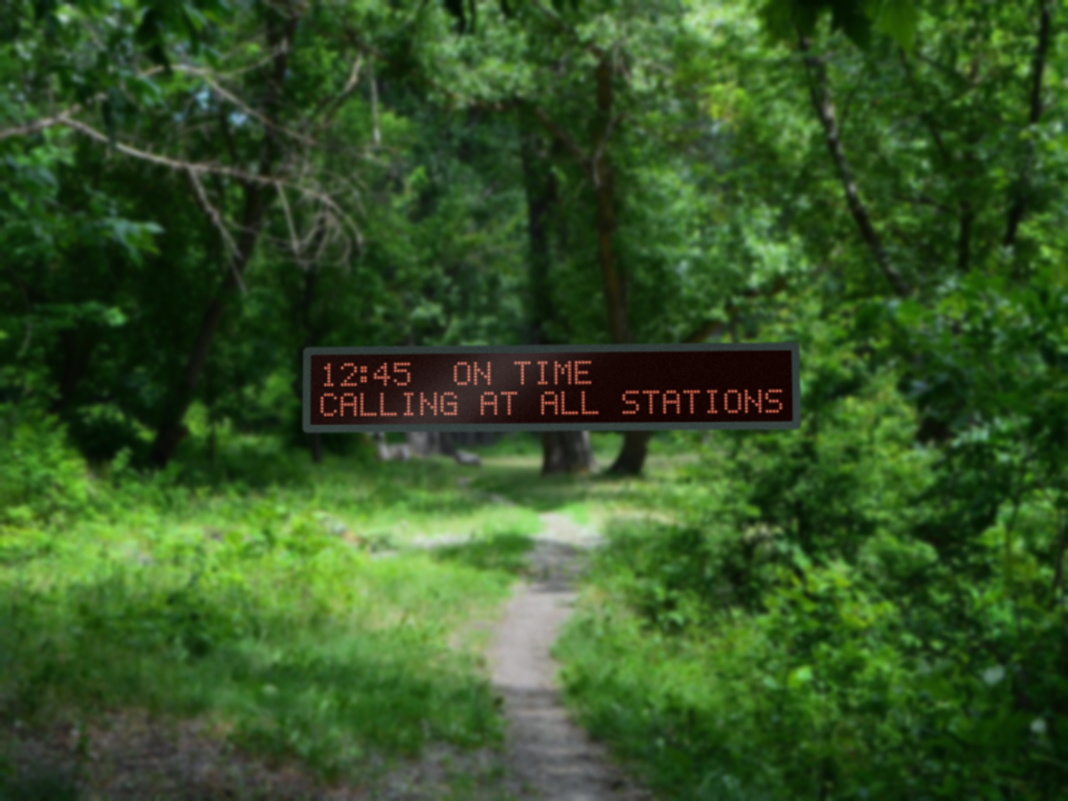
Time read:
12h45
